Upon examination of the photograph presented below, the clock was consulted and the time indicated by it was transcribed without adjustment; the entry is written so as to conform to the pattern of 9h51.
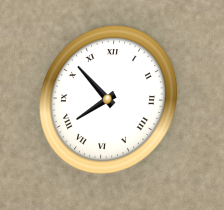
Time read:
7h52
